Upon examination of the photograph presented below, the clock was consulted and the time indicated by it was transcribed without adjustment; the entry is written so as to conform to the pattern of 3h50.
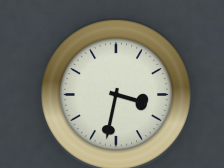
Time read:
3h32
